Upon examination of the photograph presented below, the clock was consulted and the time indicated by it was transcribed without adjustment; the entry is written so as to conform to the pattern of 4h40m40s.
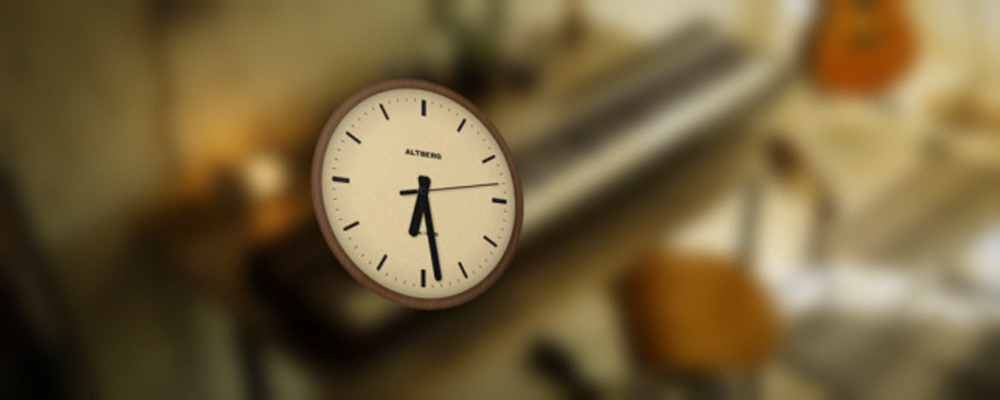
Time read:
6h28m13s
